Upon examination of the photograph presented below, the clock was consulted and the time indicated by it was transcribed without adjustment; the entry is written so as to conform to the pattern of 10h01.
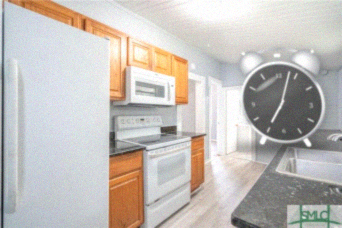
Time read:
7h03
